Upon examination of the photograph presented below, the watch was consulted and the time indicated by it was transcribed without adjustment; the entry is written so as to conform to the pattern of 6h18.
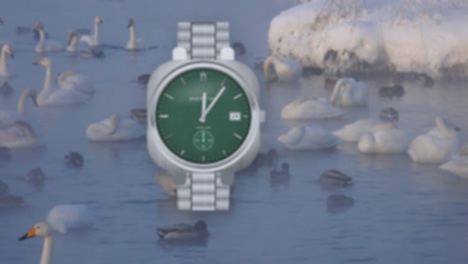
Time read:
12h06
